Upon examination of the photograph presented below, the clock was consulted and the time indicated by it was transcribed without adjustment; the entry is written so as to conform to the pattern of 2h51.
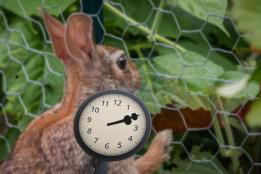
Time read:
2h10
